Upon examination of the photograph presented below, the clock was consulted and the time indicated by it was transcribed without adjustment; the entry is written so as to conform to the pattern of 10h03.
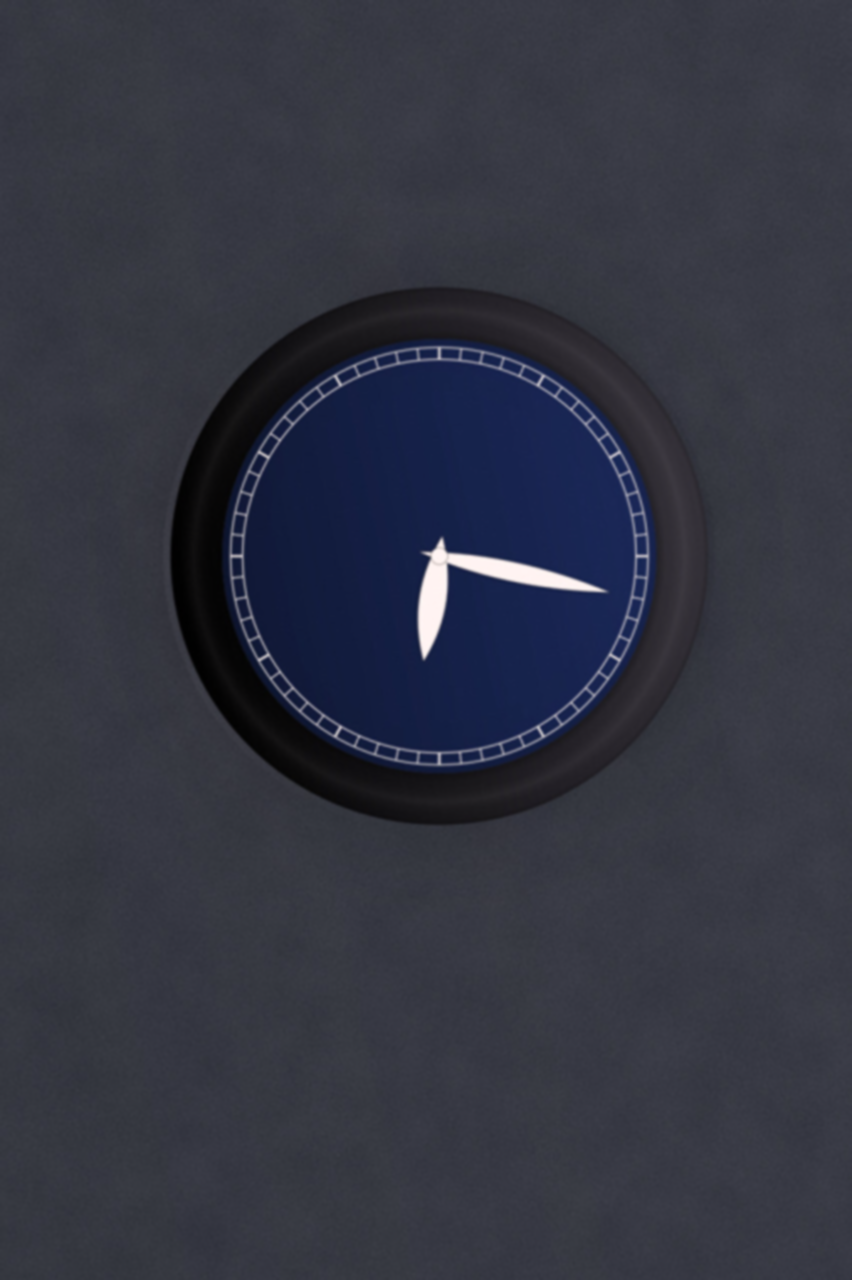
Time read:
6h17
